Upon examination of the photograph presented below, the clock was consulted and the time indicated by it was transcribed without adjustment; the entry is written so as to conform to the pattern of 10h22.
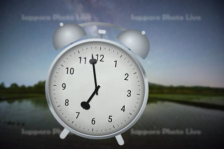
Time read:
6h58
